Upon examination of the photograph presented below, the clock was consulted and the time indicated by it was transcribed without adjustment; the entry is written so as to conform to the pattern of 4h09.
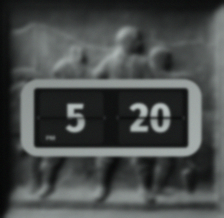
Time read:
5h20
